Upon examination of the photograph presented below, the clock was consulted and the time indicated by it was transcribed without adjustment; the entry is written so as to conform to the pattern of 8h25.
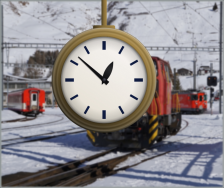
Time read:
12h52
